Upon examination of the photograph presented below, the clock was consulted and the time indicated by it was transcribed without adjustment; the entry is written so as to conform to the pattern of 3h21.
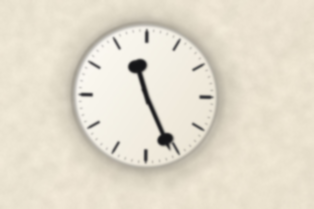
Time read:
11h26
